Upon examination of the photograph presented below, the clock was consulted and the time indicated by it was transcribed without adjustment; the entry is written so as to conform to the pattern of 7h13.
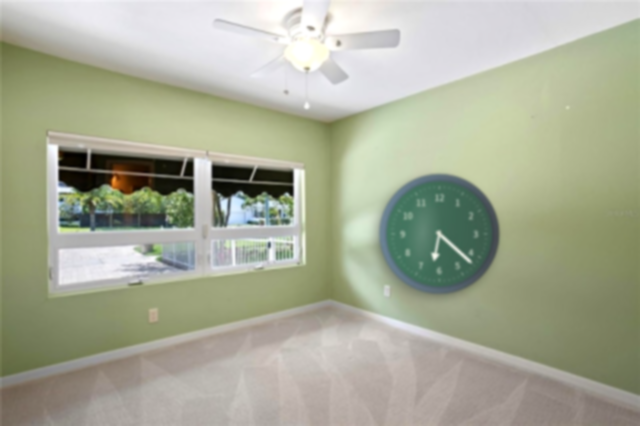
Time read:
6h22
